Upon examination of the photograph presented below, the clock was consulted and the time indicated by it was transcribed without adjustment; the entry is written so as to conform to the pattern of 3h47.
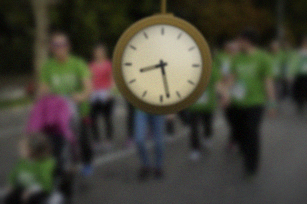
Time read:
8h28
